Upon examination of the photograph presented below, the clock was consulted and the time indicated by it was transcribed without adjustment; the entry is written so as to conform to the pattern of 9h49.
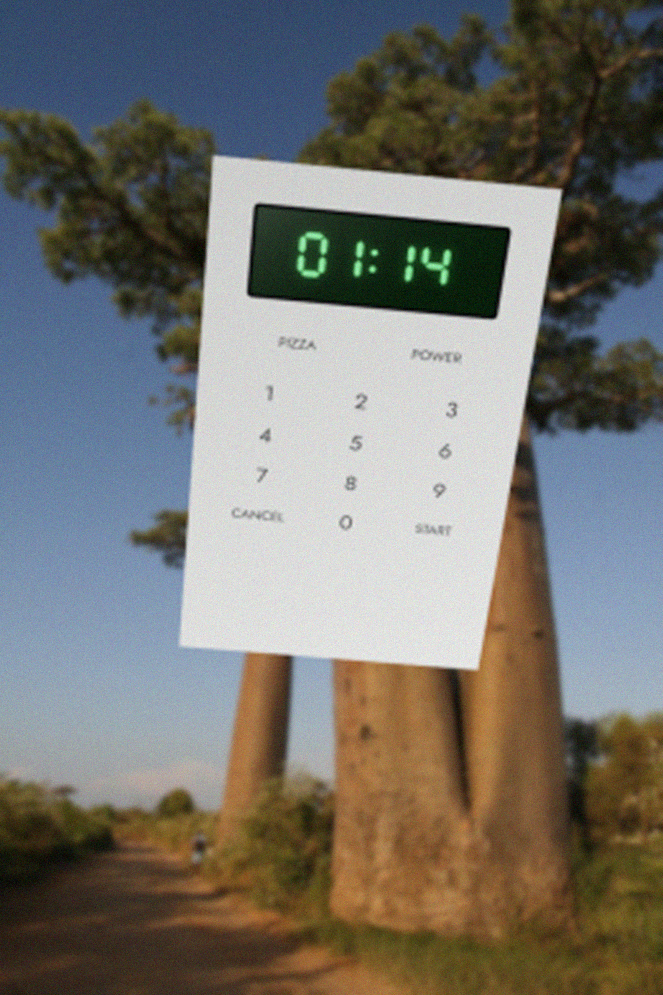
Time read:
1h14
